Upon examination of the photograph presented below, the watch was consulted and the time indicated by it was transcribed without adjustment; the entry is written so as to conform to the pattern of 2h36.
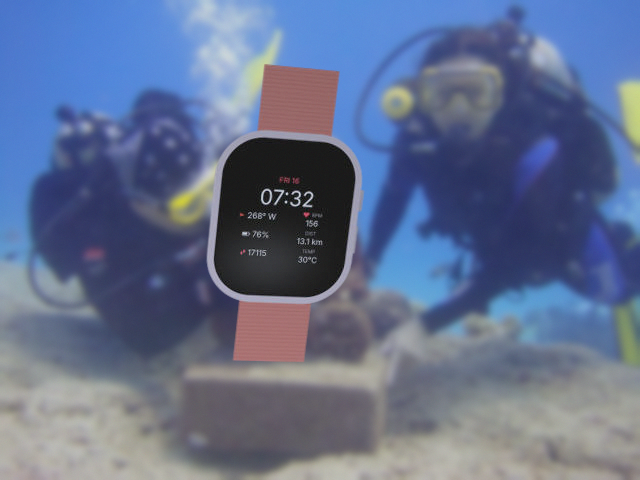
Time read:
7h32
